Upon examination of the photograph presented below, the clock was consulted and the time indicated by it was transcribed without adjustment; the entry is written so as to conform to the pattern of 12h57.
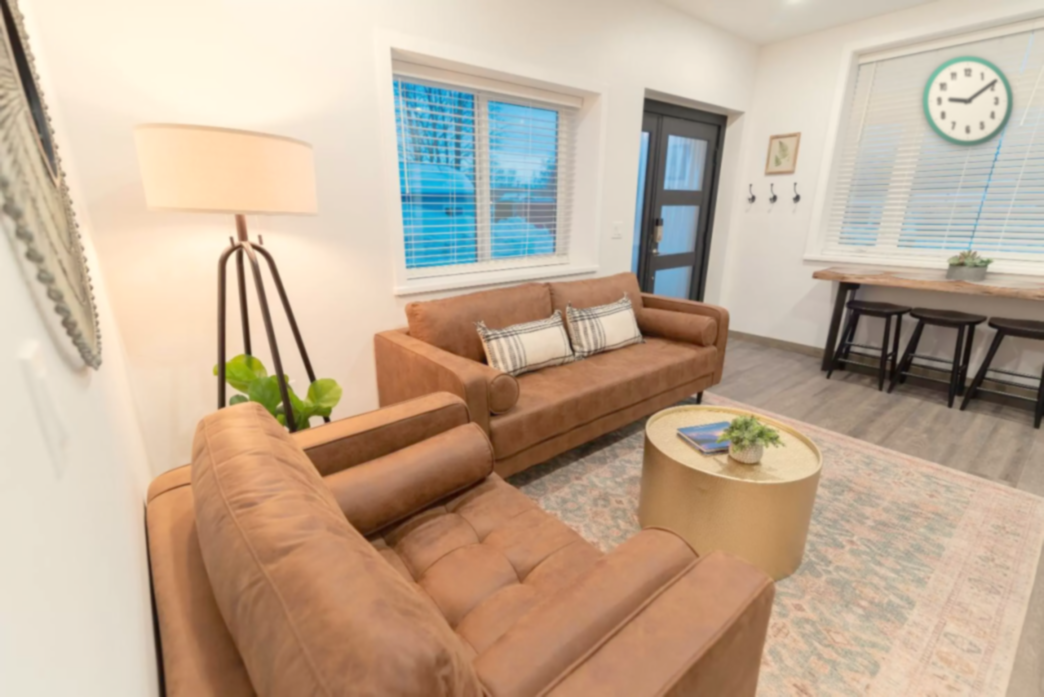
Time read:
9h09
